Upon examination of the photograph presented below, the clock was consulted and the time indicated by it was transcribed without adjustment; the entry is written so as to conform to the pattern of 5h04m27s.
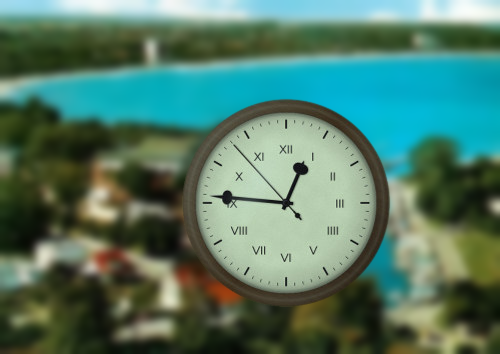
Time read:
12h45m53s
